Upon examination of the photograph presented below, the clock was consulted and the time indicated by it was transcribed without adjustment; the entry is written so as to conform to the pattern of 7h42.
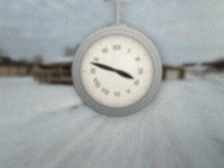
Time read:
3h48
